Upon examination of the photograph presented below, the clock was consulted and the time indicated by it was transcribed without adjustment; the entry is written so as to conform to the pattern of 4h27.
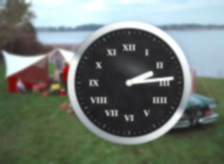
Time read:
2h14
